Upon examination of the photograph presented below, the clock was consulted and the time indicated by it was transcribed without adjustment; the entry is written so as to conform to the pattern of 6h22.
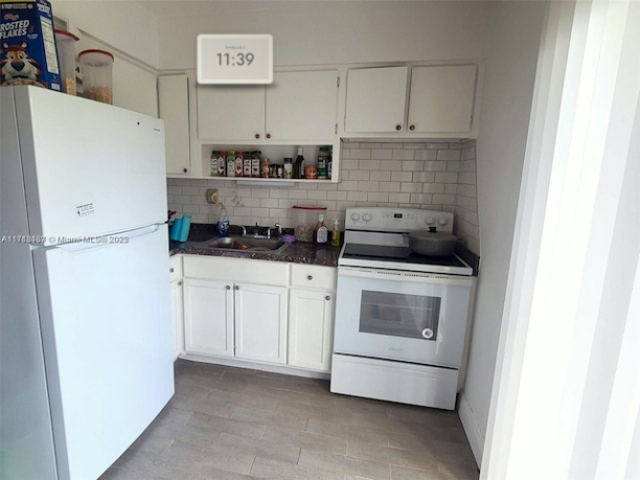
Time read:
11h39
